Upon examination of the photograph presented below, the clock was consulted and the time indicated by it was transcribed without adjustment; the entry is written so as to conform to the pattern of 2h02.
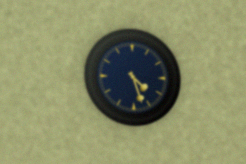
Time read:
4h27
